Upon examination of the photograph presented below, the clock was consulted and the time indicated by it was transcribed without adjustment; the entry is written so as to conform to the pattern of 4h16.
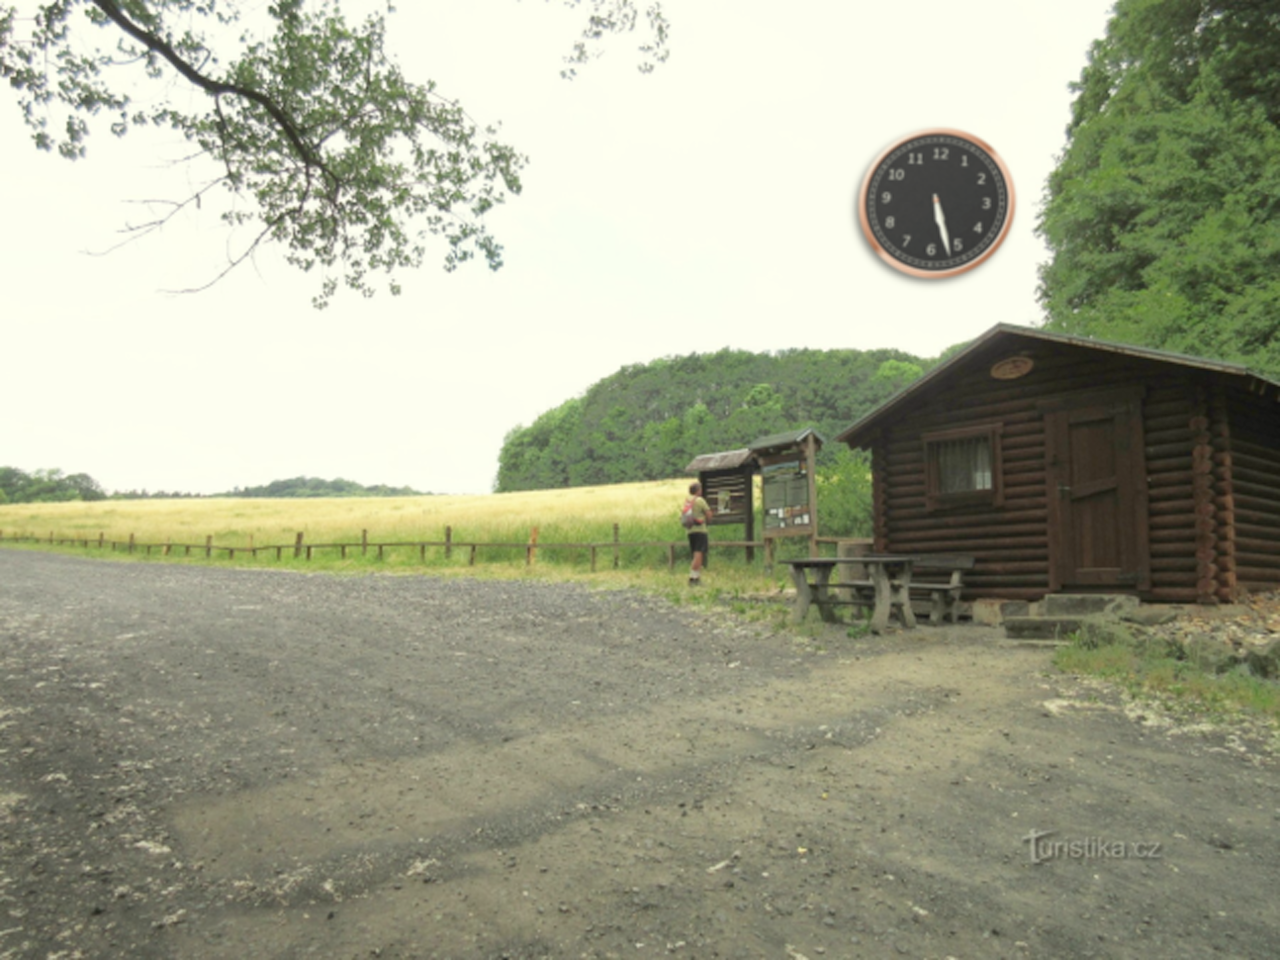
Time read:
5h27
